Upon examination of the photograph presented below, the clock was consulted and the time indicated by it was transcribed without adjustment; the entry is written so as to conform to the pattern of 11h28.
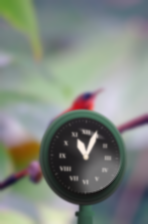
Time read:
11h04
